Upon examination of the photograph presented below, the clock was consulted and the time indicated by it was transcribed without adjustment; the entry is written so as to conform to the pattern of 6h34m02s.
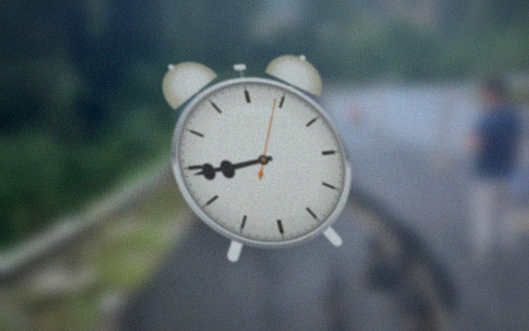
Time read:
8h44m04s
